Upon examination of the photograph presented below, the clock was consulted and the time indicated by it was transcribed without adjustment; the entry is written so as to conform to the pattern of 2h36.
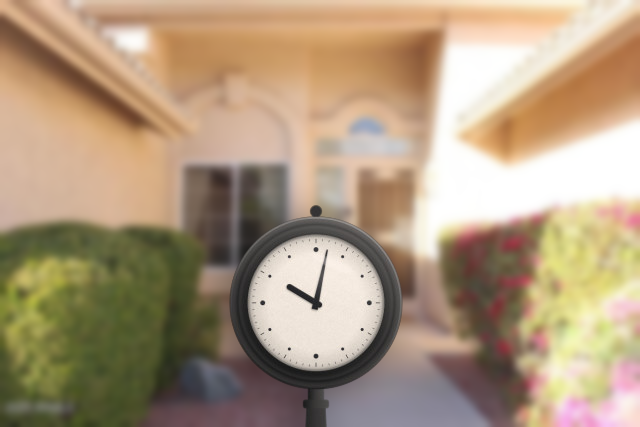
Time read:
10h02
